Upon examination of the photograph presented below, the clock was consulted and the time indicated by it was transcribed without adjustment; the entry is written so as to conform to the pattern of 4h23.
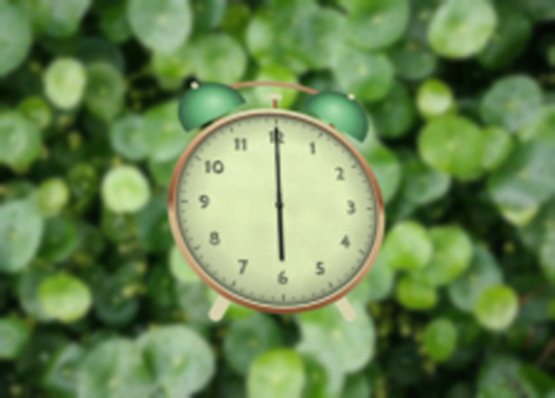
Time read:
6h00
